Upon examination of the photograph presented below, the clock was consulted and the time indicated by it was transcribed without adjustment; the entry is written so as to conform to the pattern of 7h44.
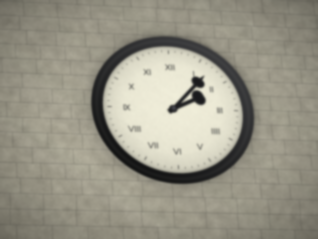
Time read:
2h07
